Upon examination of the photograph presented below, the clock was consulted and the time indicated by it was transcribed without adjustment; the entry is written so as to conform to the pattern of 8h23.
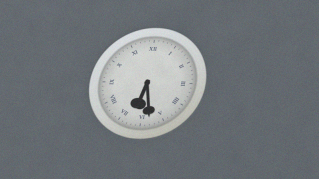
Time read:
6h28
